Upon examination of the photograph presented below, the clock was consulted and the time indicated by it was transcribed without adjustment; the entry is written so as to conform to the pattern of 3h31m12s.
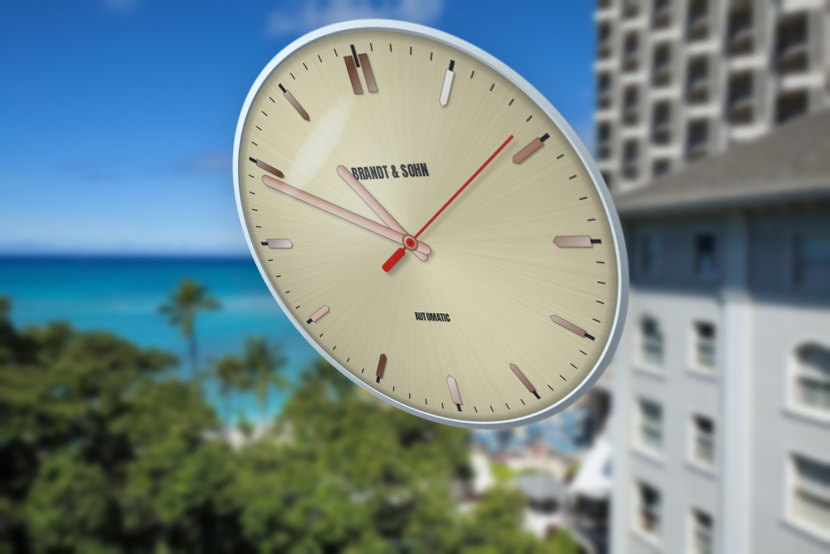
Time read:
10h49m09s
